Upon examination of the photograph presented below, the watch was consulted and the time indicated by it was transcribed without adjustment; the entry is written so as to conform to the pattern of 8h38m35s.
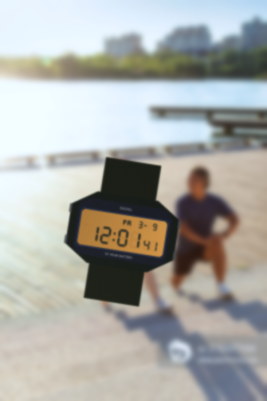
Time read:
12h01m41s
